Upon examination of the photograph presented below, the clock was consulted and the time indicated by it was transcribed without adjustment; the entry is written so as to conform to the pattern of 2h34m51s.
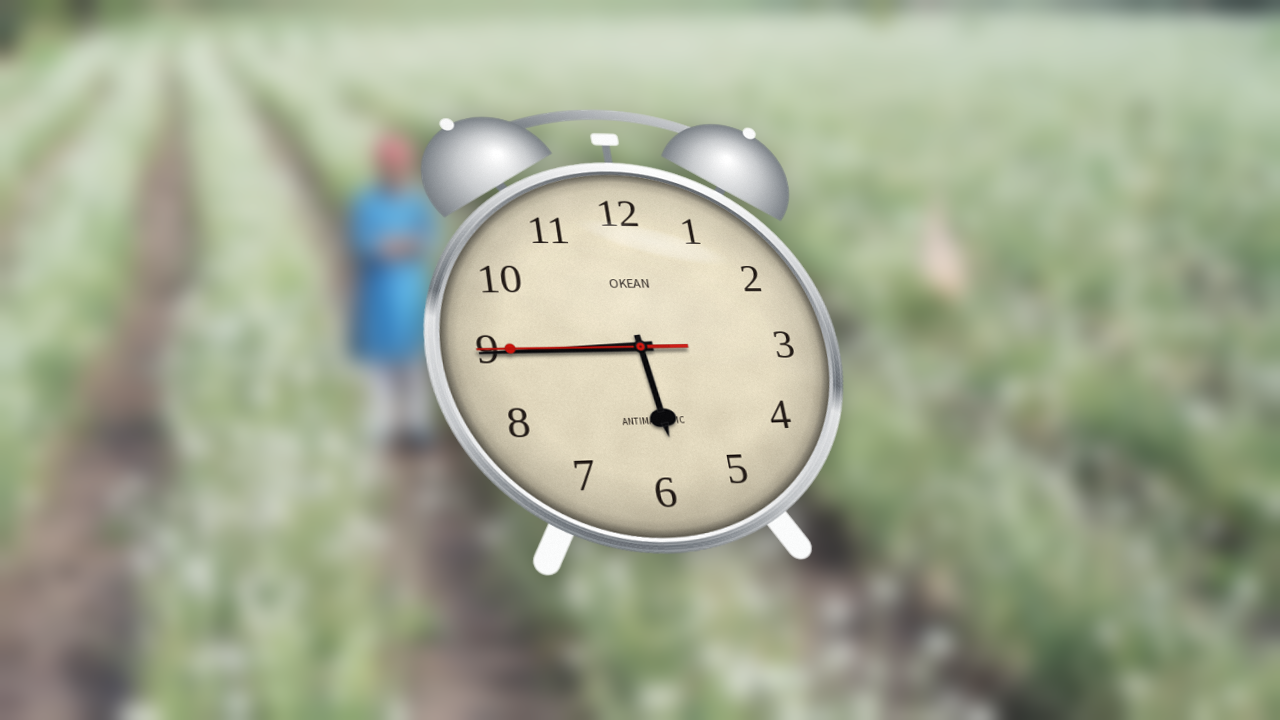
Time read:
5h44m45s
